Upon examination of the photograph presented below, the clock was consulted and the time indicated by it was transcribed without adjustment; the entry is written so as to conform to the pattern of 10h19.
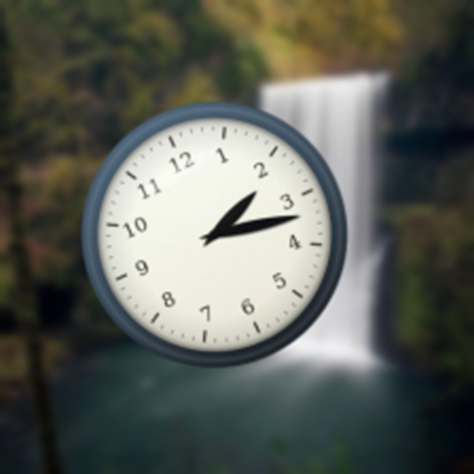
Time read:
2h17
